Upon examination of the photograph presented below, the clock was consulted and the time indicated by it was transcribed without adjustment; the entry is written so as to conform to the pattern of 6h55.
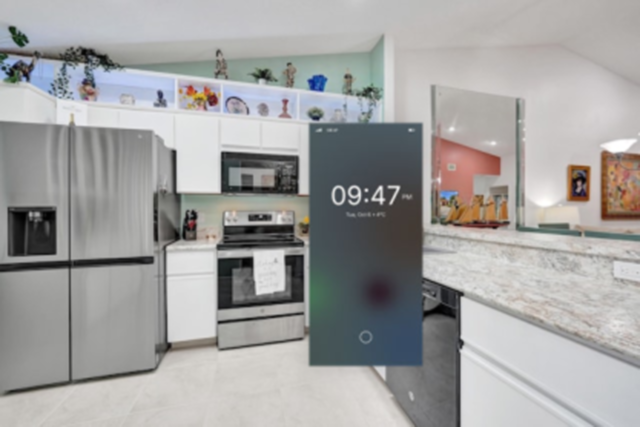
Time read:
9h47
